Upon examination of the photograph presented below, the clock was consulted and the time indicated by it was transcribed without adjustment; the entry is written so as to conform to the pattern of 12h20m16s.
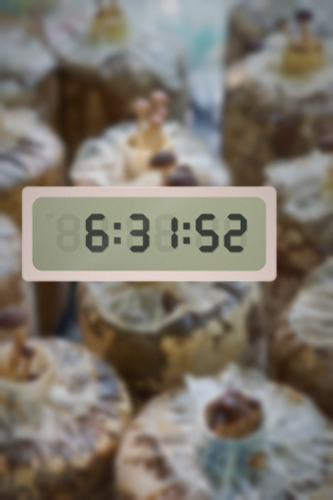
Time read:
6h31m52s
